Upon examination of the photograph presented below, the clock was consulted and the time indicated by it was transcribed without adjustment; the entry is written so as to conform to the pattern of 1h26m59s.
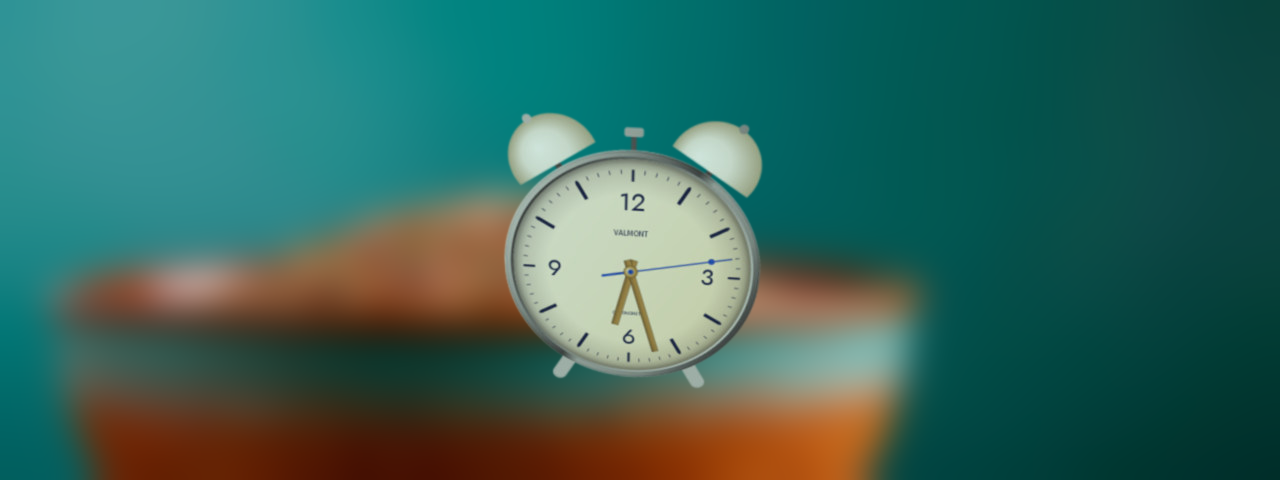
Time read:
6h27m13s
